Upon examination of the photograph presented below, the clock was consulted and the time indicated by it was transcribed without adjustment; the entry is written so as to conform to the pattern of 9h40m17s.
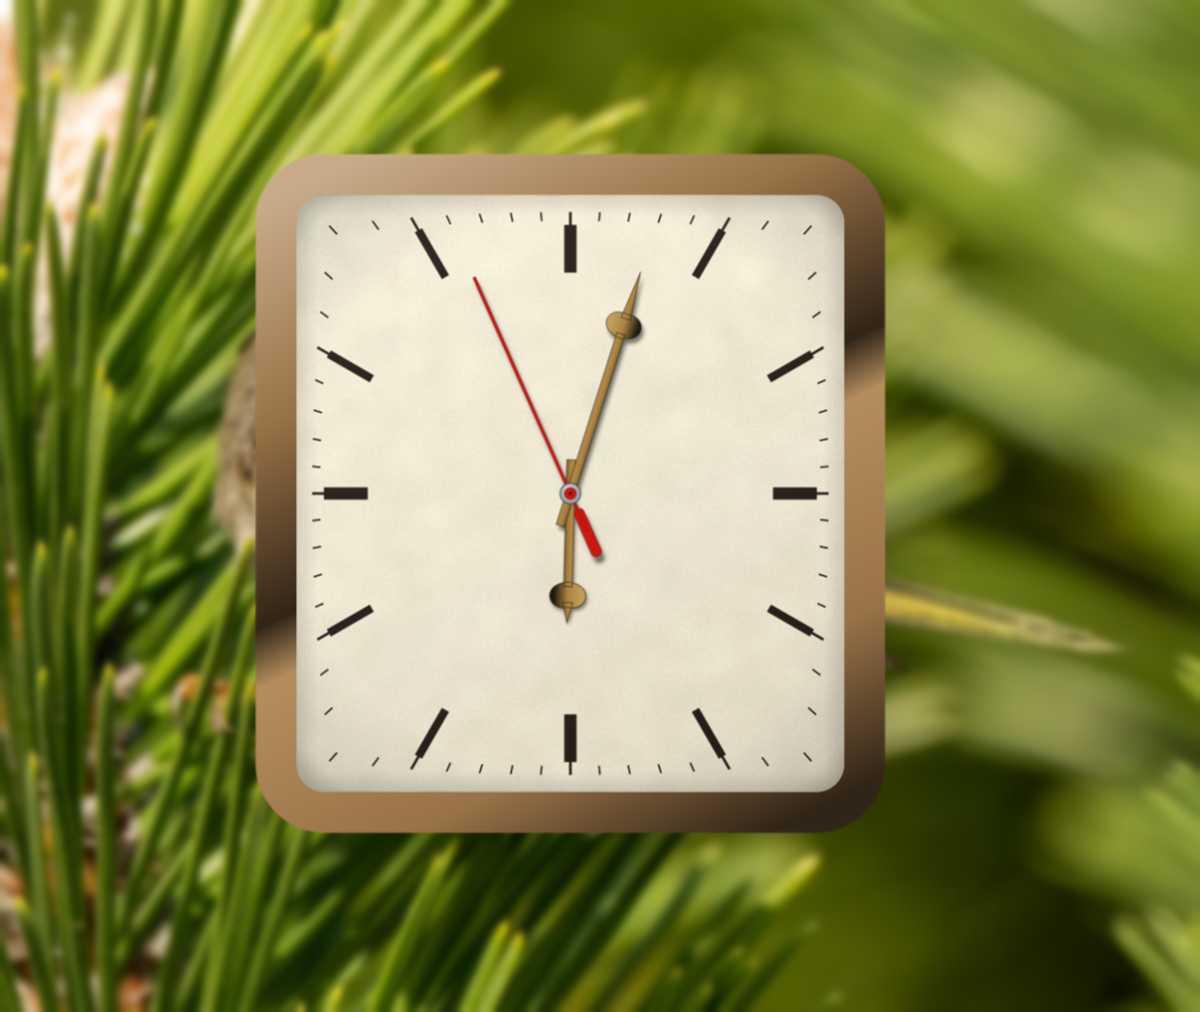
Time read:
6h02m56s
